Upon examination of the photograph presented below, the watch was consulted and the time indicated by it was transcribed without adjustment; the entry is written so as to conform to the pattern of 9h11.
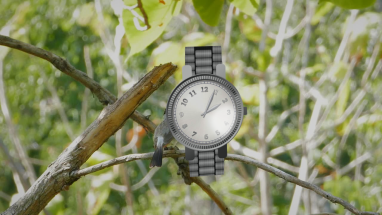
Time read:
2h04
